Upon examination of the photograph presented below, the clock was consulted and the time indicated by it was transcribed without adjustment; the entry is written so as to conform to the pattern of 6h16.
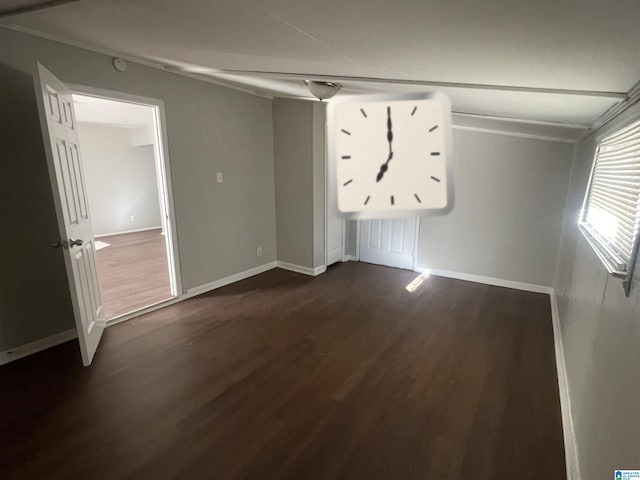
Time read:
7h00
